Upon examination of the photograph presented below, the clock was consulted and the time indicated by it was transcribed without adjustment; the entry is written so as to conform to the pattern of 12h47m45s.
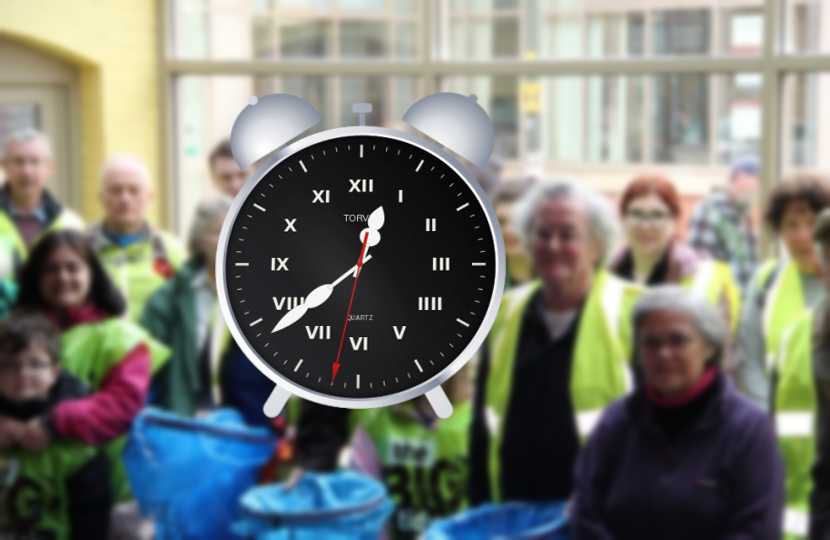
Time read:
12h38m32s
